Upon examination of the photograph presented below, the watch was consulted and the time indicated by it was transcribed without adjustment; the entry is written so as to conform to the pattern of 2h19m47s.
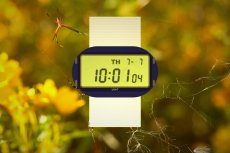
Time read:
10h01m04s
